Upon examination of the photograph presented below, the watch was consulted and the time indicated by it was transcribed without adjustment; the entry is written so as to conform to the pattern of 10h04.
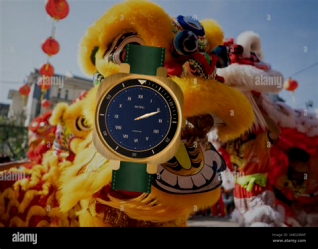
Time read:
2h11
